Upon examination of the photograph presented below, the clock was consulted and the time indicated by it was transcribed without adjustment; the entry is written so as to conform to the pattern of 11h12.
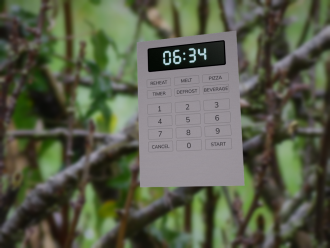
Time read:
6h34
